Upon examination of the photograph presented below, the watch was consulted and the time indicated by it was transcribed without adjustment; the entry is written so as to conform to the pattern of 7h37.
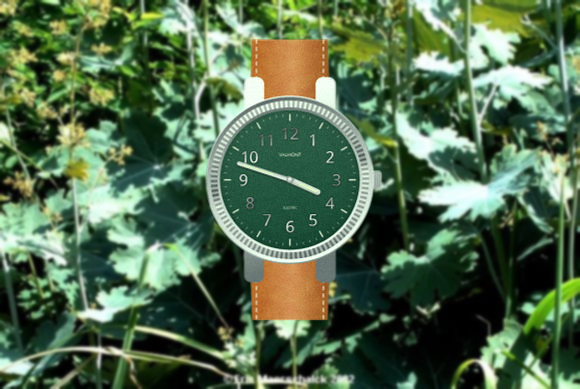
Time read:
3h48
